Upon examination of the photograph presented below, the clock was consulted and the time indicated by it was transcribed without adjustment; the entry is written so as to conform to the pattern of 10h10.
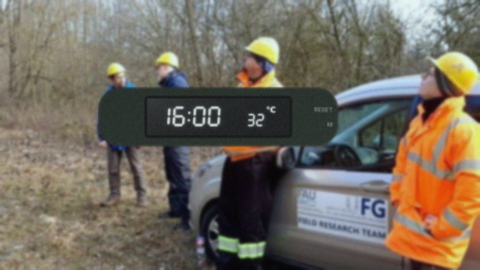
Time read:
16h00
